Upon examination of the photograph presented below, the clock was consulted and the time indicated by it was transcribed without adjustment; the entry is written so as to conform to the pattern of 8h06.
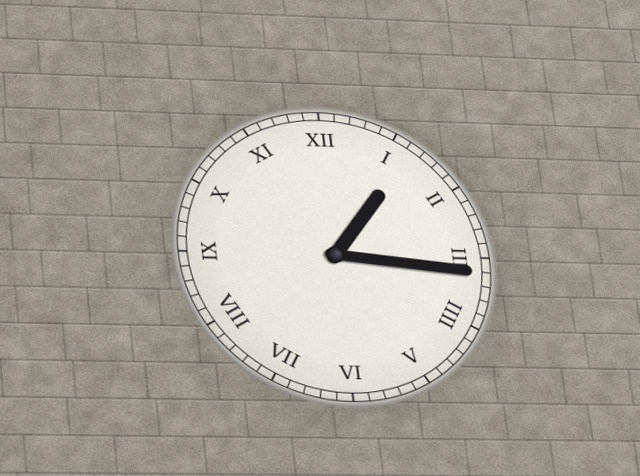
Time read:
1h16
